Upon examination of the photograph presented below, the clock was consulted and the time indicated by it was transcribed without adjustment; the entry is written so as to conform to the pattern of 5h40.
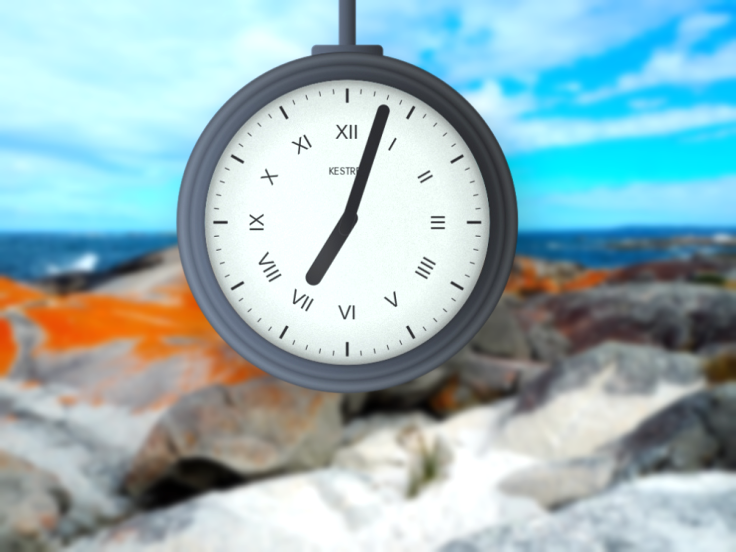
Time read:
7h03
